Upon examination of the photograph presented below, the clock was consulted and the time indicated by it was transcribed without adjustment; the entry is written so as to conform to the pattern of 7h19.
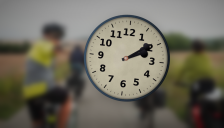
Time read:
2h09
